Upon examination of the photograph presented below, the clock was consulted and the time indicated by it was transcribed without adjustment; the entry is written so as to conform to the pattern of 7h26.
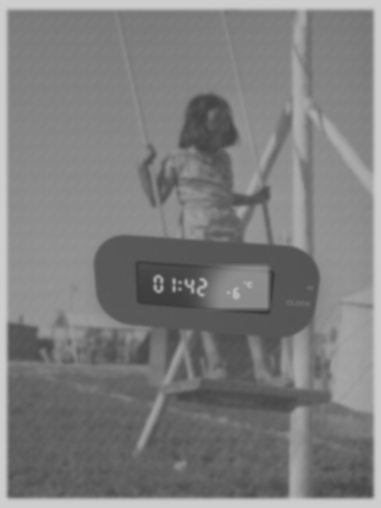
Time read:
1h42
